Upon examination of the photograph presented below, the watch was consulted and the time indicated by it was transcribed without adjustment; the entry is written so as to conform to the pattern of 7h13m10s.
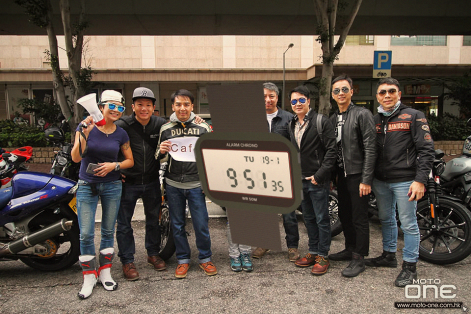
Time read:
9h51m35s
